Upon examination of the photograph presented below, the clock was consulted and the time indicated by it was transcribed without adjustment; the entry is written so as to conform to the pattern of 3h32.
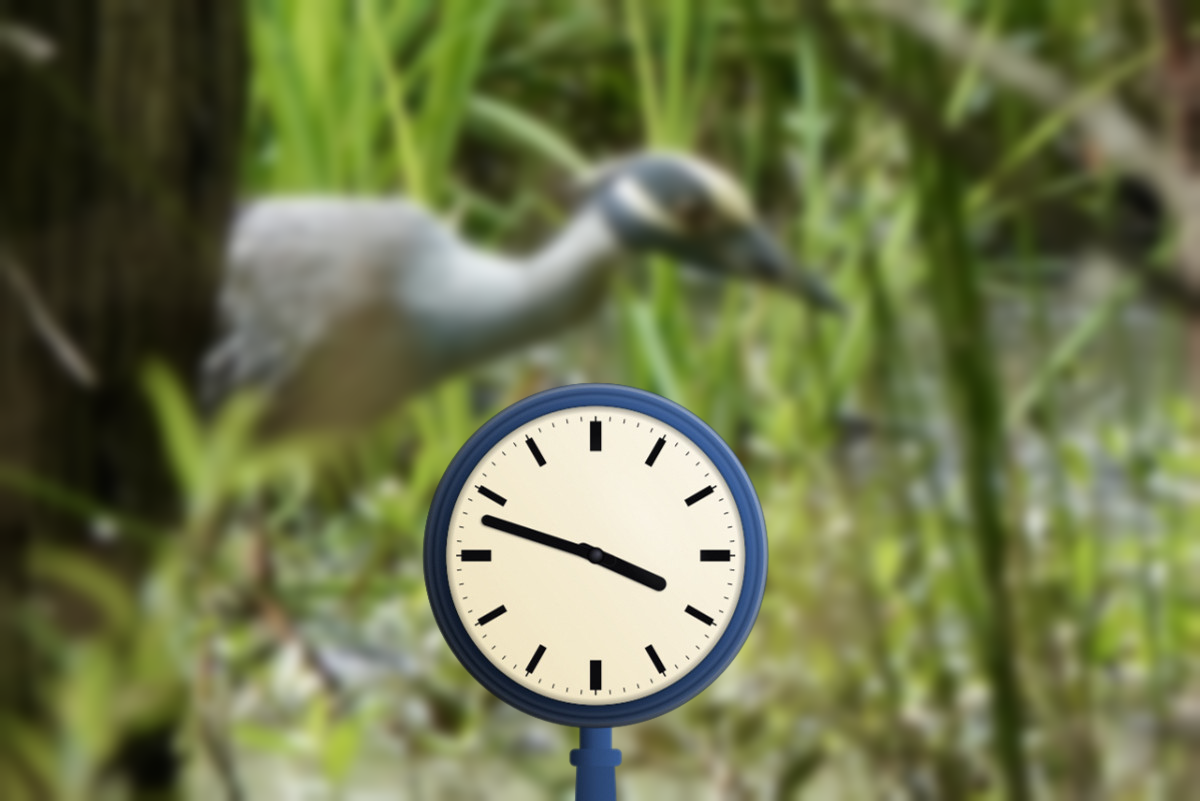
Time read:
3h48
